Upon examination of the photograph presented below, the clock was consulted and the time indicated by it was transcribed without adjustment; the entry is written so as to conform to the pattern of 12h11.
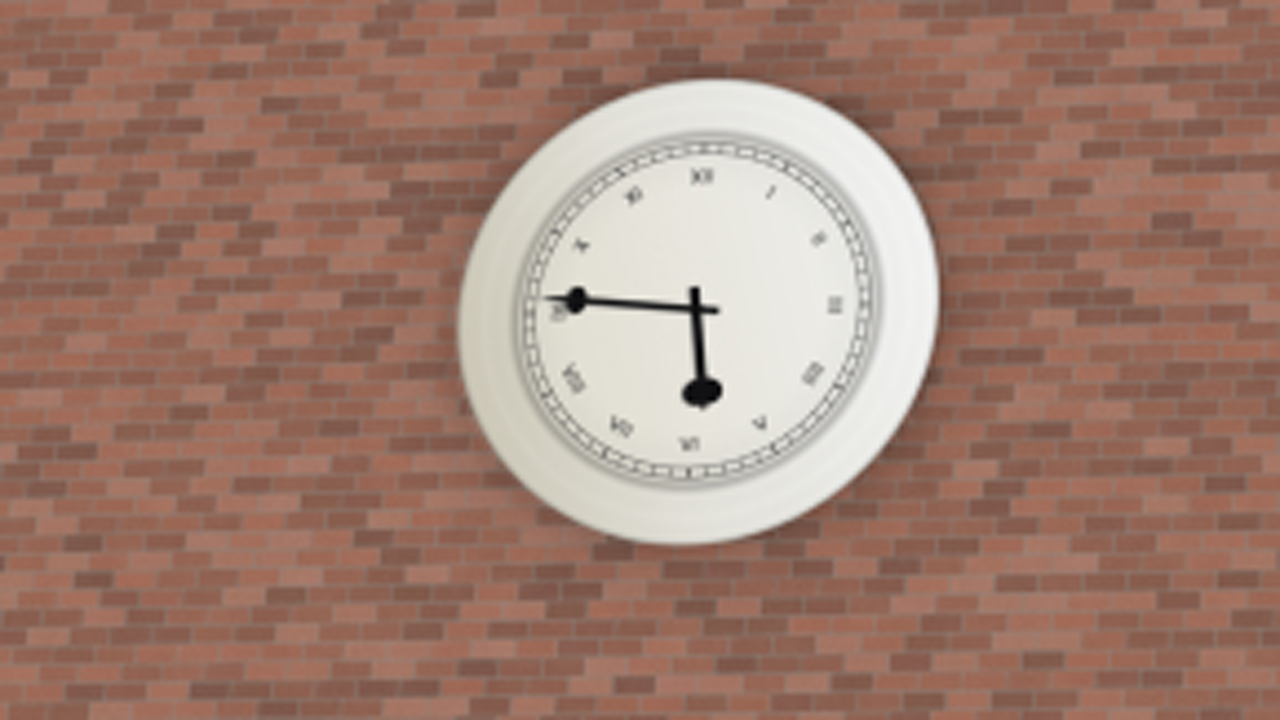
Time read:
5h46
